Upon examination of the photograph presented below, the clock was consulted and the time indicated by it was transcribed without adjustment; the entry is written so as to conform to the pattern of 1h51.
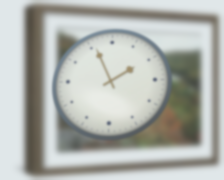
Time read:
1h56
